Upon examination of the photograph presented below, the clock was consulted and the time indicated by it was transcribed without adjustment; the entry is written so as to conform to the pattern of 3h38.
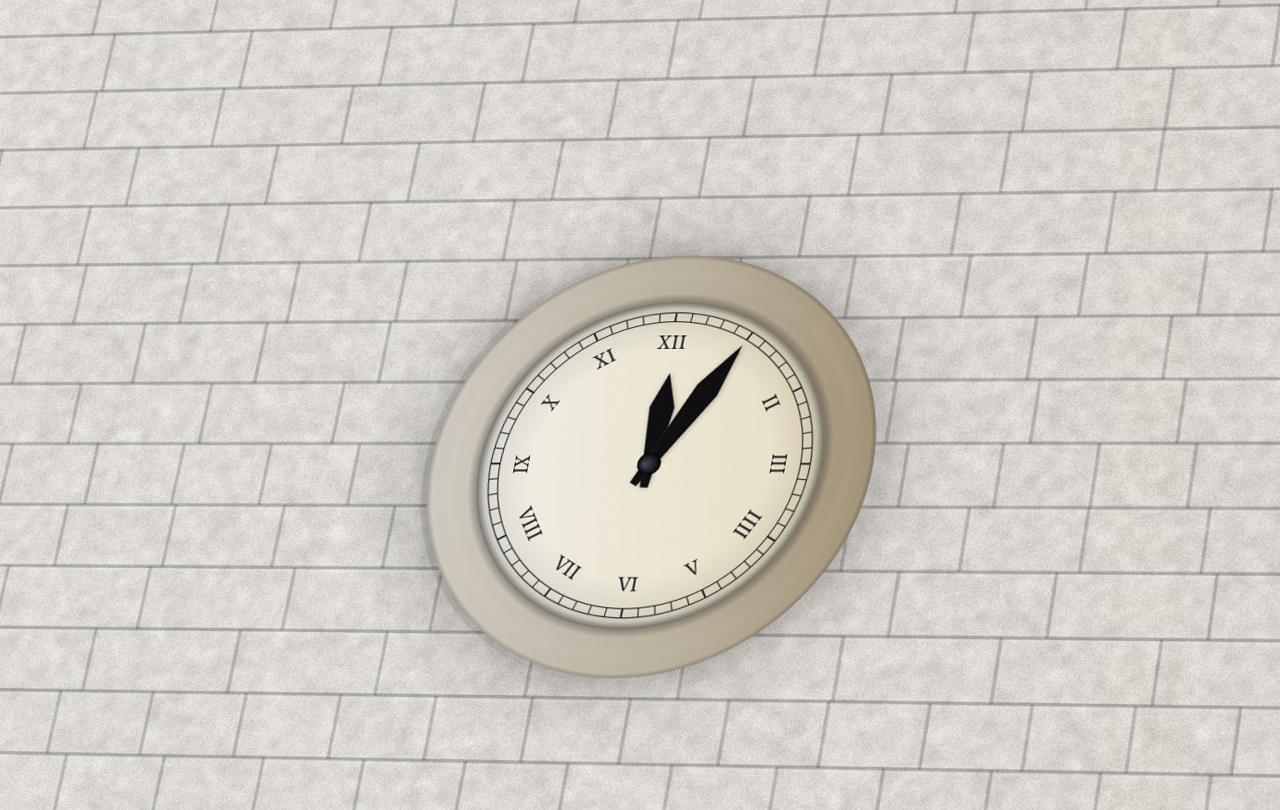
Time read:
12h05
